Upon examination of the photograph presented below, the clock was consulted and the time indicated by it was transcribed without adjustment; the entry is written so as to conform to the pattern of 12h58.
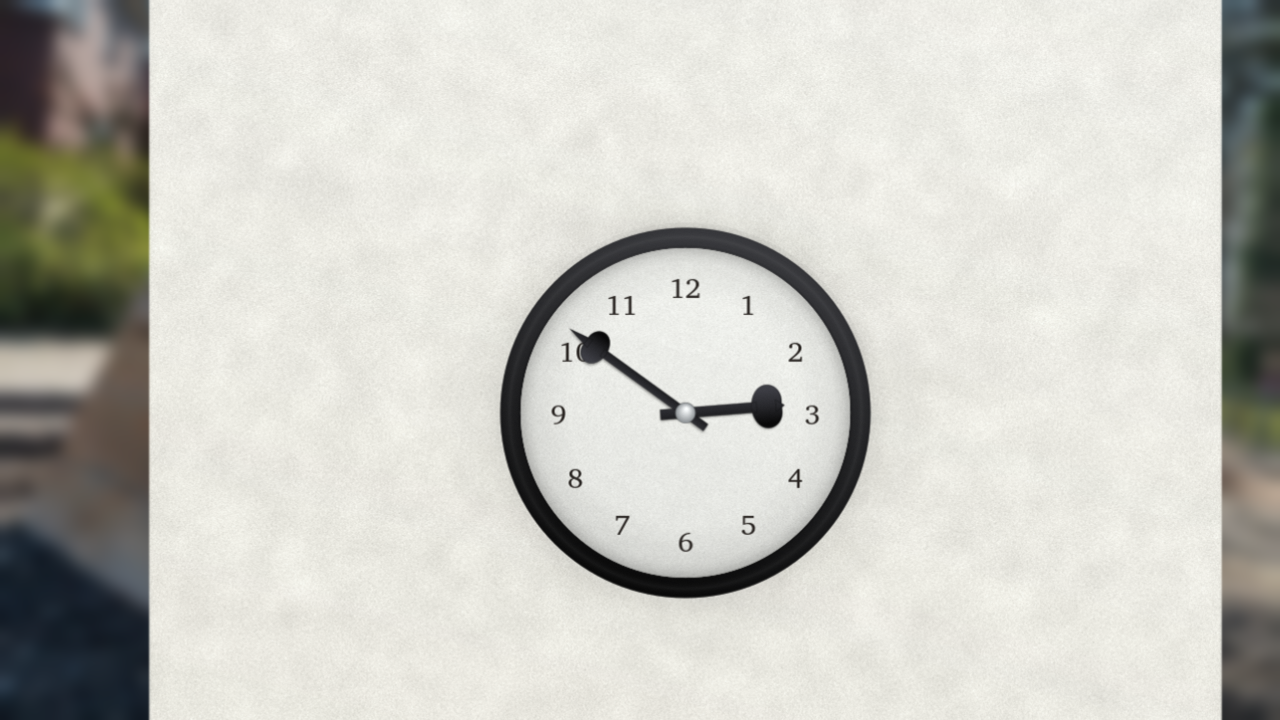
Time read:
2h51
